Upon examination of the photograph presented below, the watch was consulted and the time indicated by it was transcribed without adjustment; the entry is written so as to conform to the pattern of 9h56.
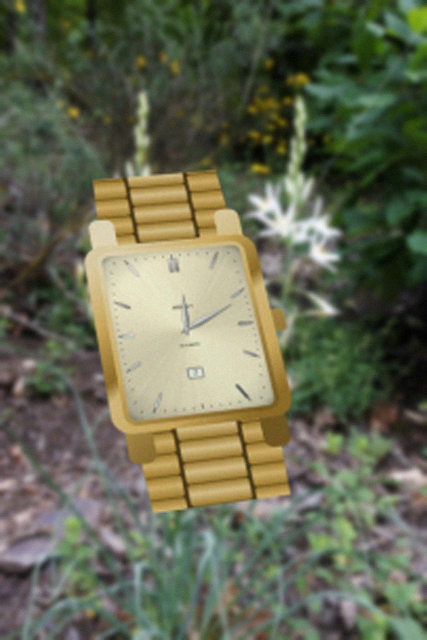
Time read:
12h11
